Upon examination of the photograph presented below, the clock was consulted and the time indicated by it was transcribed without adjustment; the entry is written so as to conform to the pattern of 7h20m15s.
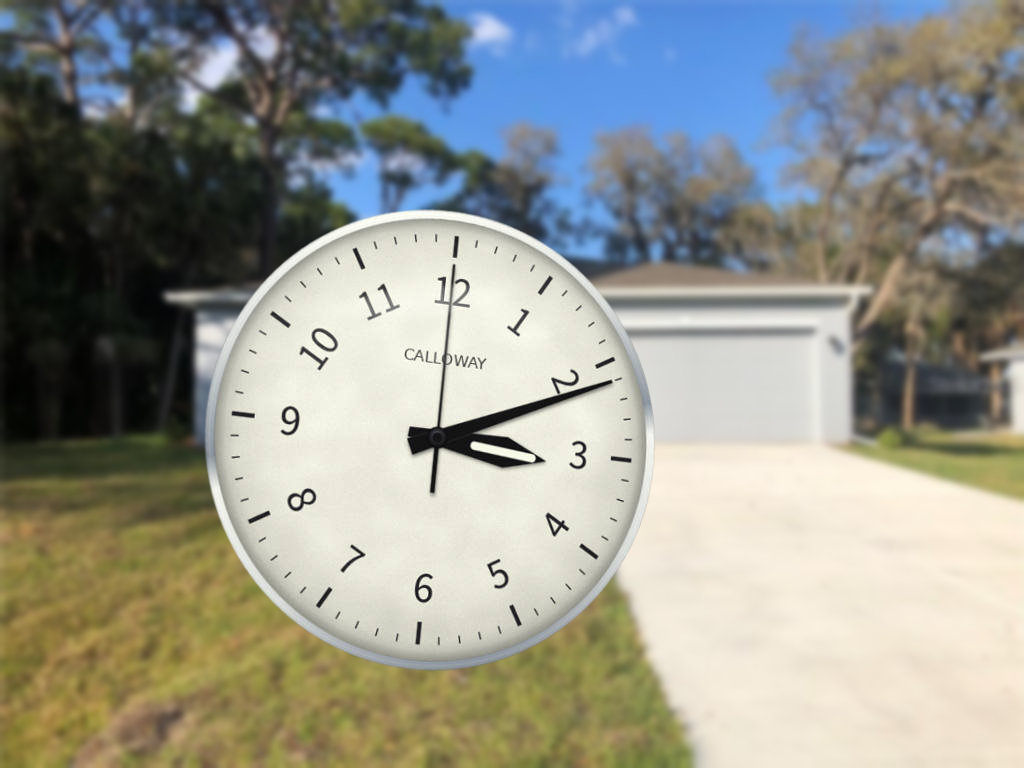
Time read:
3h11m00s
